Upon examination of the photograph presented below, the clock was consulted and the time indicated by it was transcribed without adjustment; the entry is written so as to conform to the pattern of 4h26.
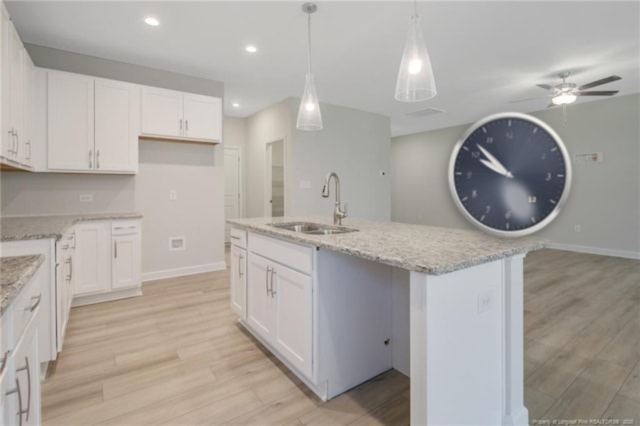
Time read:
9h52
